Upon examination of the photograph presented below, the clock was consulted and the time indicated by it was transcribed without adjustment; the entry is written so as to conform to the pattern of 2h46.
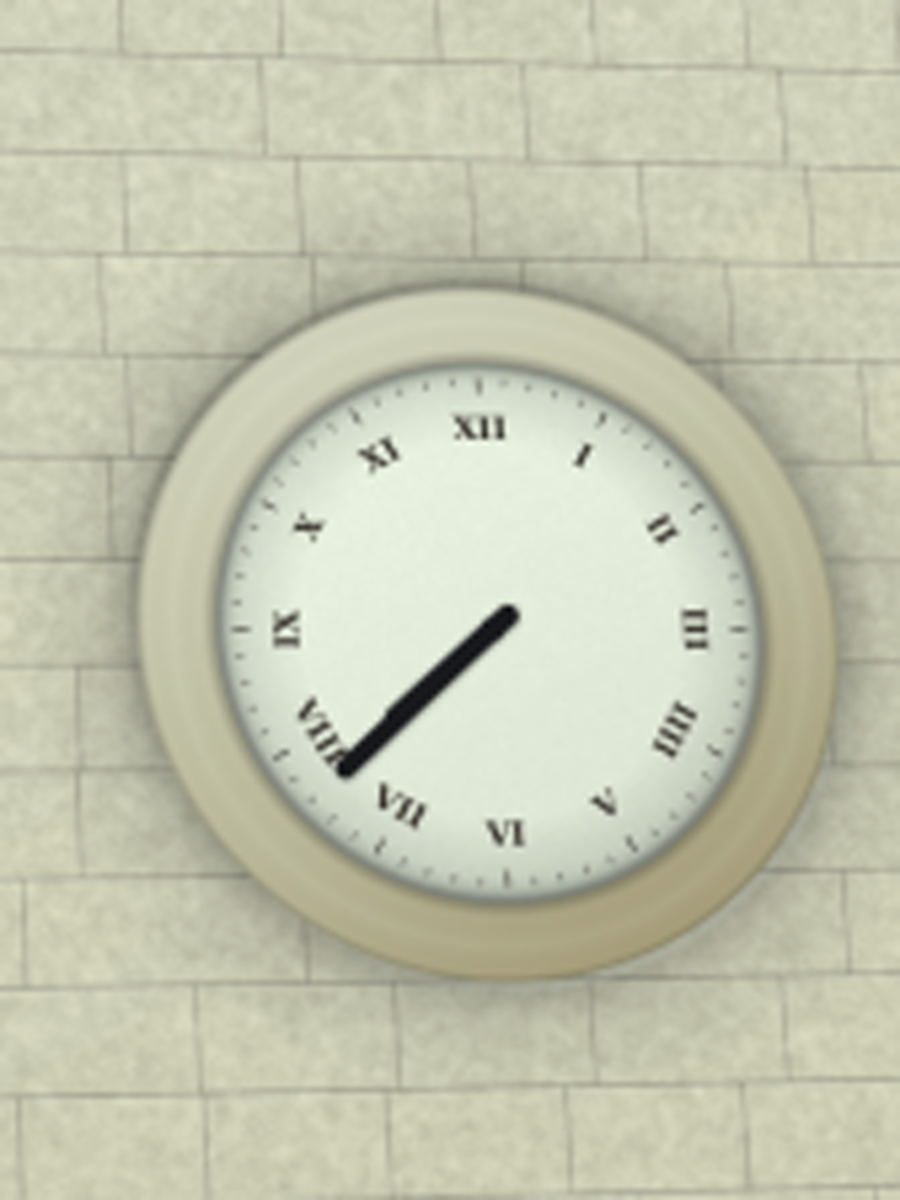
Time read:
7h38
